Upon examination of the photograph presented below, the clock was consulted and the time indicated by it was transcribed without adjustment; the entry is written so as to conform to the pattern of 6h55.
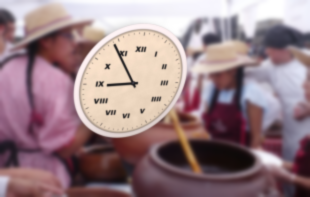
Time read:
8h54
